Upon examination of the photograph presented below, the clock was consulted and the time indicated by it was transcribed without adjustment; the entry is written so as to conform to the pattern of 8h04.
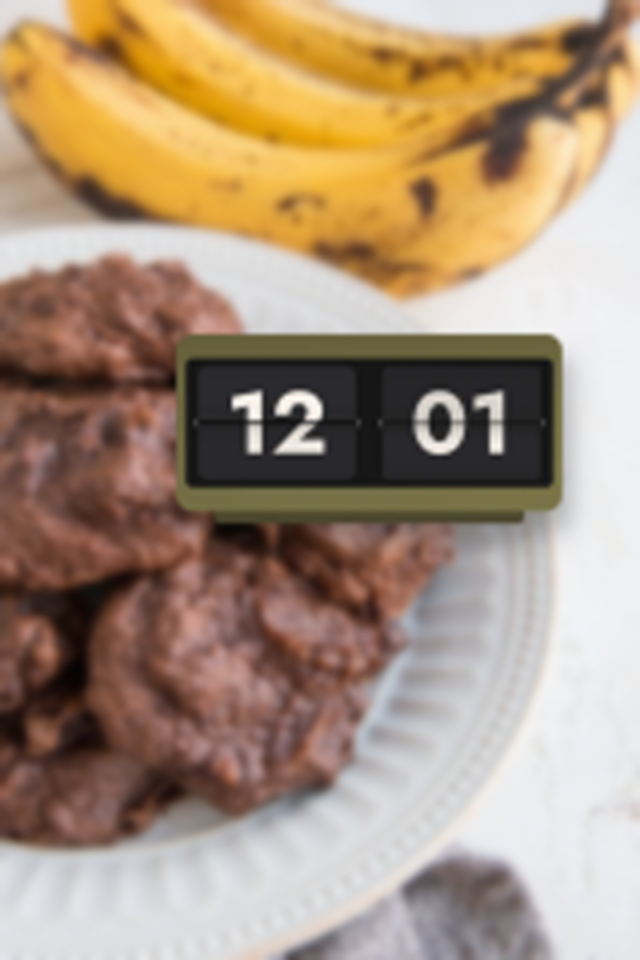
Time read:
12h01
